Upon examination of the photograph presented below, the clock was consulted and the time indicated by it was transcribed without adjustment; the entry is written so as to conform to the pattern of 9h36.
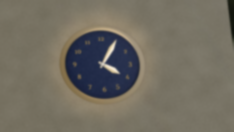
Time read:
4h05
